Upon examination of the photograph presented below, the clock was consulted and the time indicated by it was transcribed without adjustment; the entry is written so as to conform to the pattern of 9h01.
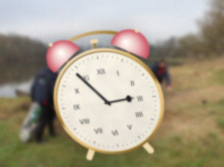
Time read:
2h54
